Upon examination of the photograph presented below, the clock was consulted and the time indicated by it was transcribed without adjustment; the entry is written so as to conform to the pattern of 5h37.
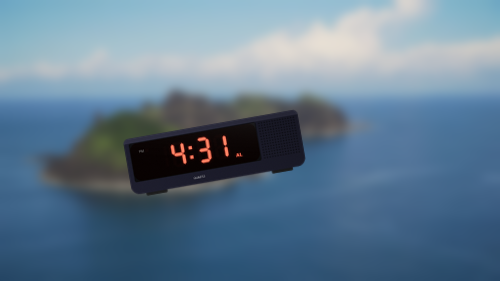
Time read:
4h31
